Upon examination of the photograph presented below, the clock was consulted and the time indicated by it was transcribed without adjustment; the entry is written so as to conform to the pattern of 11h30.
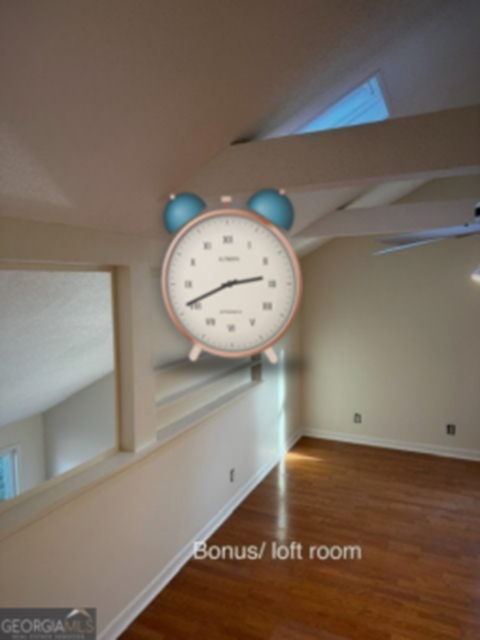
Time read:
2h41
